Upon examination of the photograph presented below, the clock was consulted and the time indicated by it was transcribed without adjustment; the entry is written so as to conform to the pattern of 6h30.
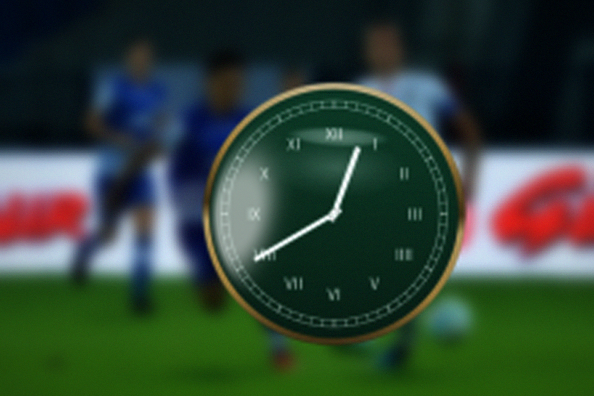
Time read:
12h40
